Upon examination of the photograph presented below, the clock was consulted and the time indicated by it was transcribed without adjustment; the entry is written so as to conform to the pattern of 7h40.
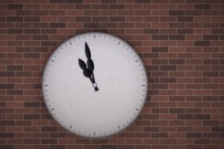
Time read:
10h58
